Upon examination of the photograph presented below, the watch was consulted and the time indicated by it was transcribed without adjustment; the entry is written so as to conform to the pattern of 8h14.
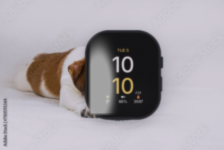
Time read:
10h10
